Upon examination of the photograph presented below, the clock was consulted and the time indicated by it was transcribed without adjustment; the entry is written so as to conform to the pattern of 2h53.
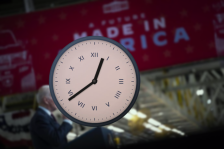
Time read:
12h39
